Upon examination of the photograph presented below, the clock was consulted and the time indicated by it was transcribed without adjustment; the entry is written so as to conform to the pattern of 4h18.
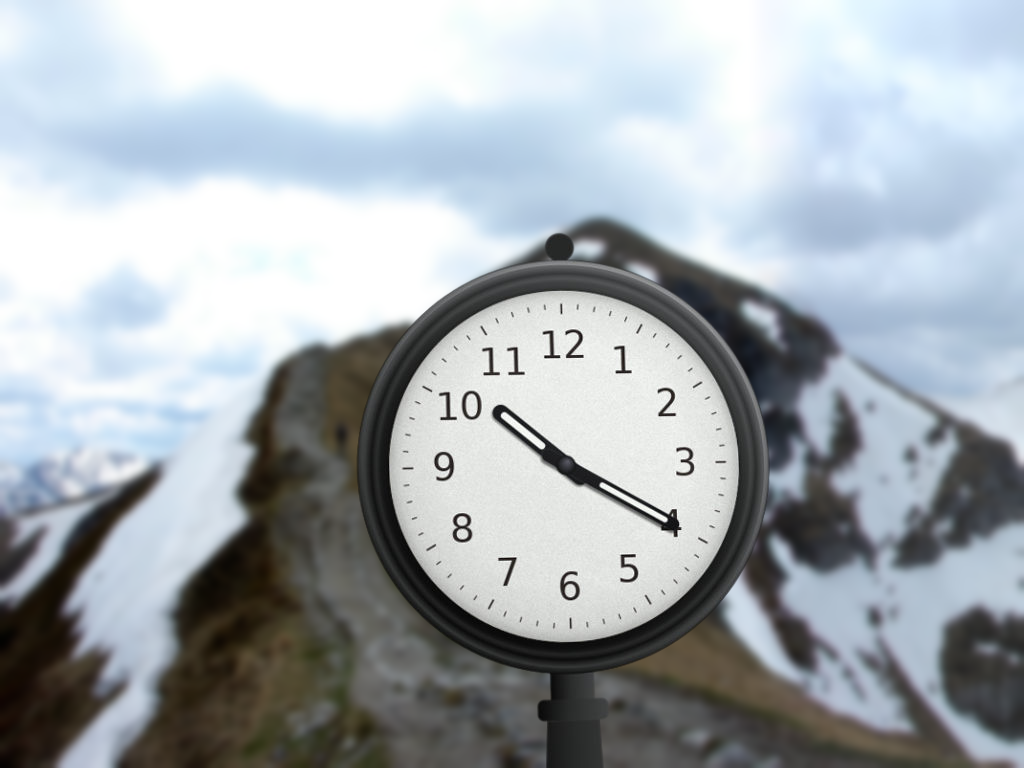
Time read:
10h20
